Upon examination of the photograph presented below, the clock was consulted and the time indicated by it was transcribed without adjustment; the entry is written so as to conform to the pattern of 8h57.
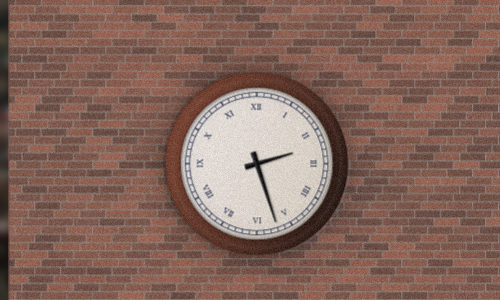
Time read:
2h27
